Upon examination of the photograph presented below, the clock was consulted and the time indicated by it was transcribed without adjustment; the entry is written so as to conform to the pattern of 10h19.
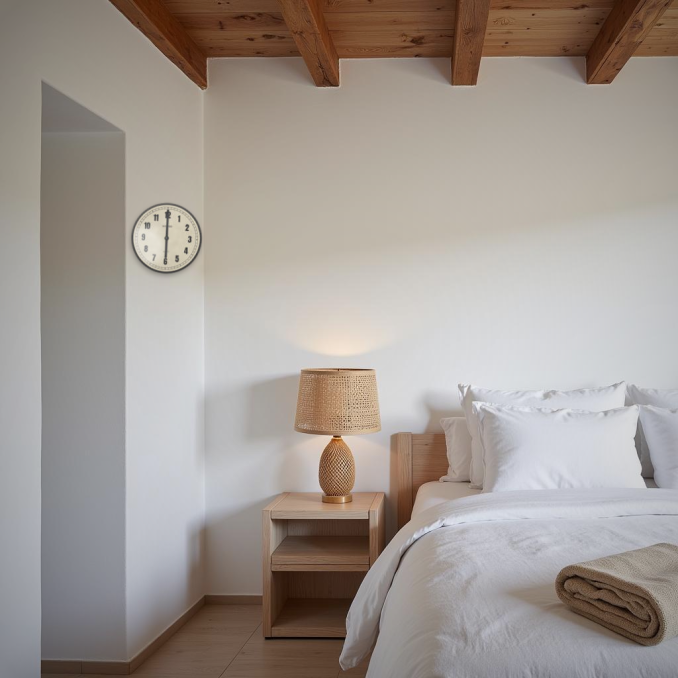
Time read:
6h00
